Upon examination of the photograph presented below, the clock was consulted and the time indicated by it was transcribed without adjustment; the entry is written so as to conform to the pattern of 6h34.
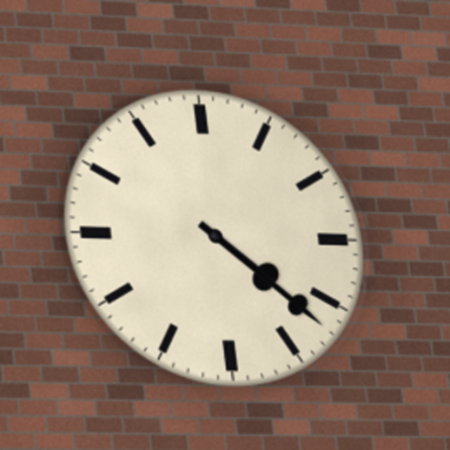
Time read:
4h22
